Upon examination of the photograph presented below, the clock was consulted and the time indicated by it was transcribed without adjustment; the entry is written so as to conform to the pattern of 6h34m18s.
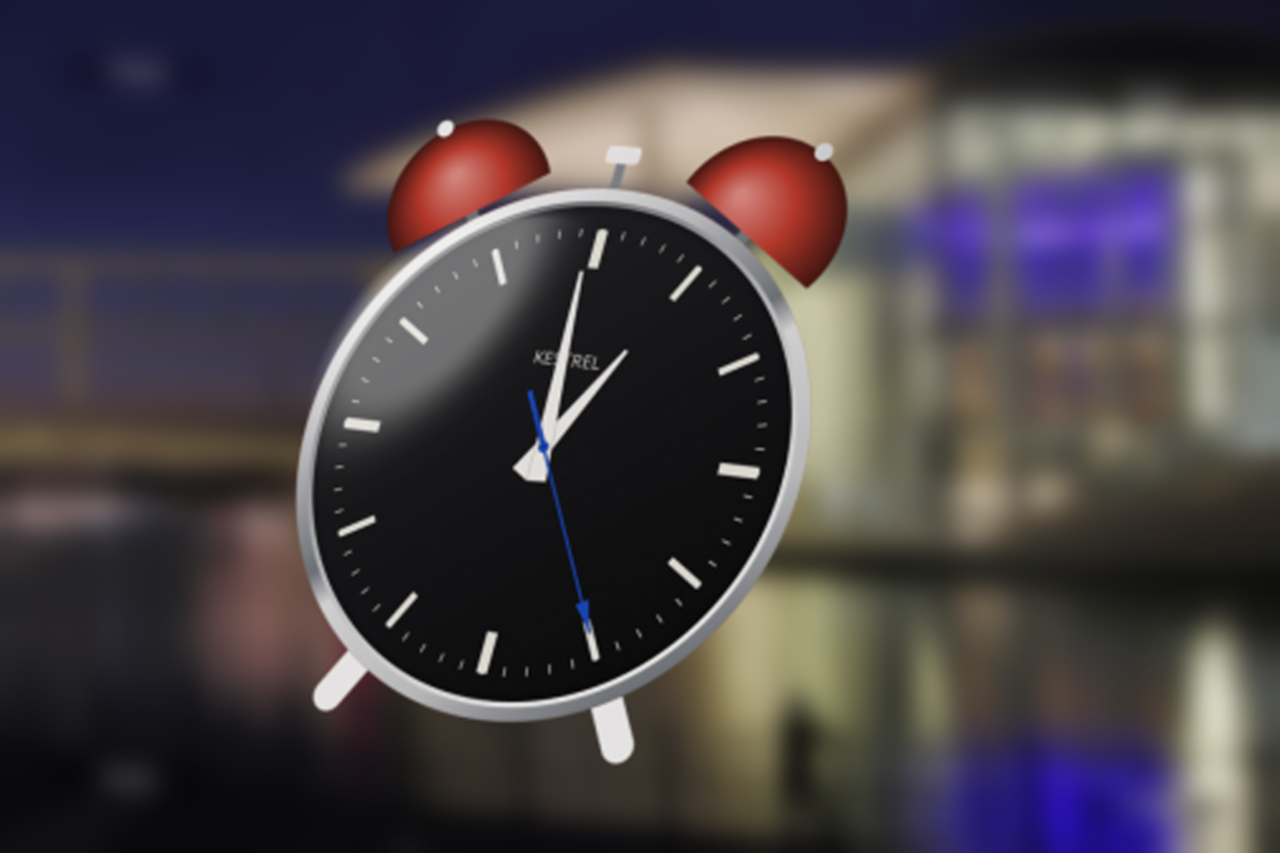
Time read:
12h59m25s
